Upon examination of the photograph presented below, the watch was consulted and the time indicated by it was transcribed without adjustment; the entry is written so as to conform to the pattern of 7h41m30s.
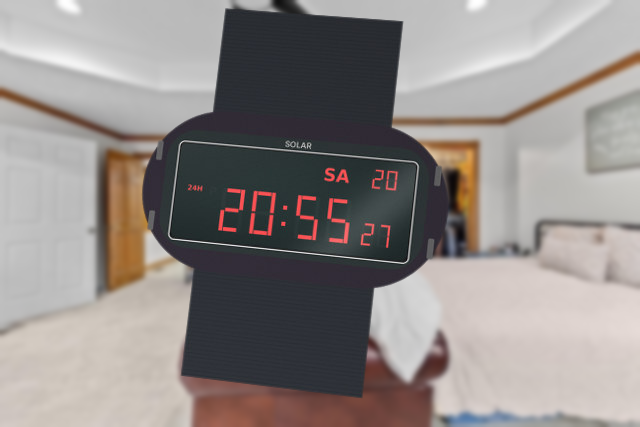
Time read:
20h55m27s
